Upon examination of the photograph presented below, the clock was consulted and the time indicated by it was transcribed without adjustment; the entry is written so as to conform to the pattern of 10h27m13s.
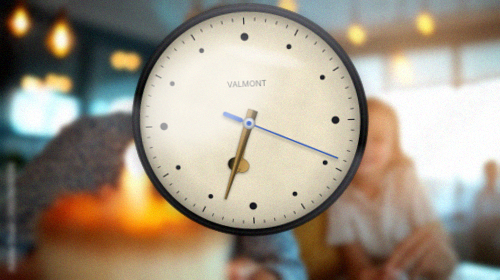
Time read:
6h33m19s
